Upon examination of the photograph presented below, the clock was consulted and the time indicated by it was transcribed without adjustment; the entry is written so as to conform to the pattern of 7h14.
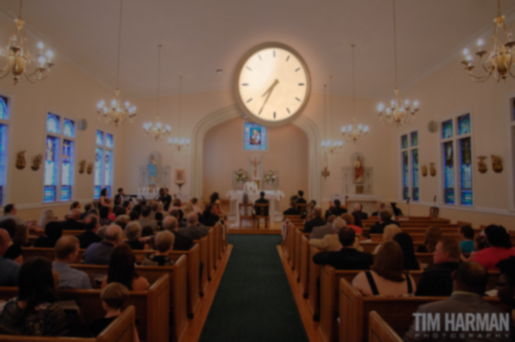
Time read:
7h35
